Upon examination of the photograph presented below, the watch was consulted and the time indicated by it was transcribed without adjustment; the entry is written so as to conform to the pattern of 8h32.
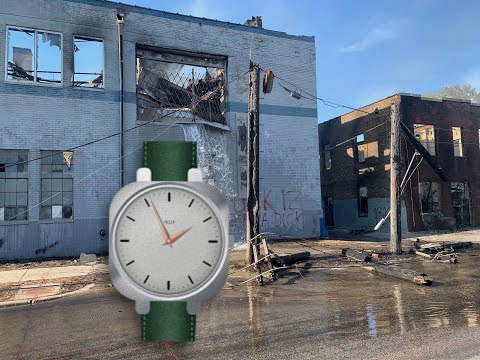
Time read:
1h56
